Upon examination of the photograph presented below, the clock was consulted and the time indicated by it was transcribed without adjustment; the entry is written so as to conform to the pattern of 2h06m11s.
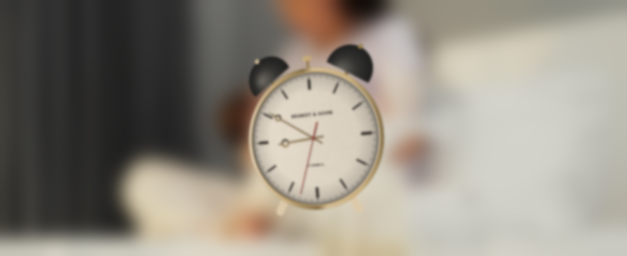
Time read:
8h50m33s
